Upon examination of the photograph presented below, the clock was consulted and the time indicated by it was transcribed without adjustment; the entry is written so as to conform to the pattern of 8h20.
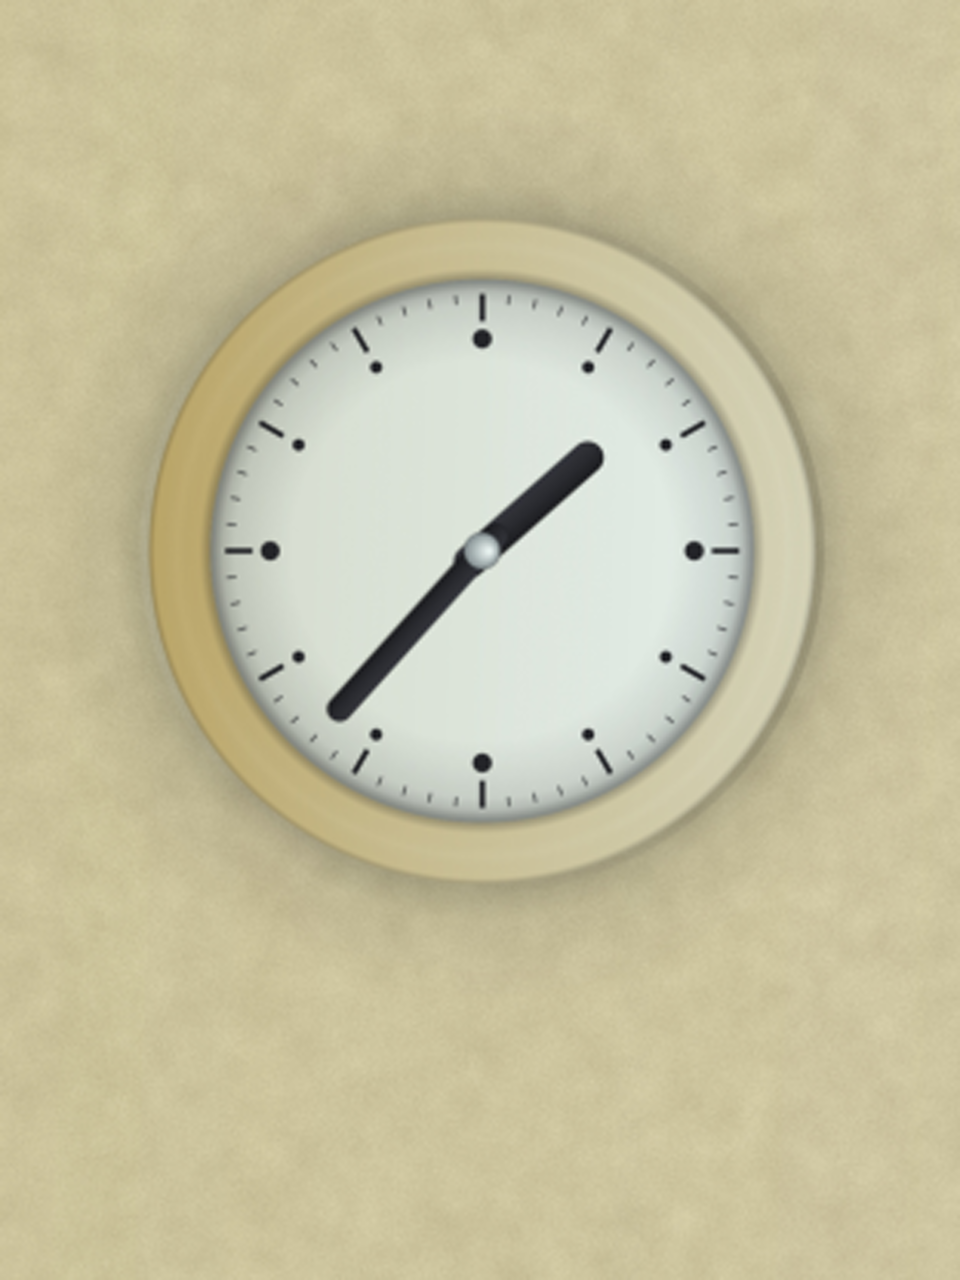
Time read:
1h37
